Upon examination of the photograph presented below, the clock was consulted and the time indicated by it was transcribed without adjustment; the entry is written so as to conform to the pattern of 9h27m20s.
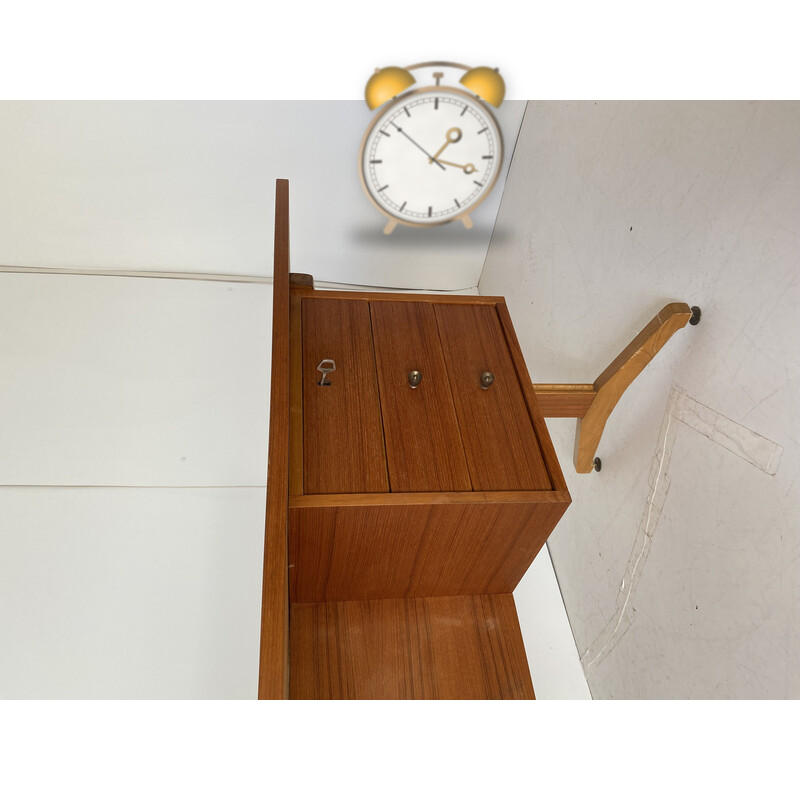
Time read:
1h17m52s
